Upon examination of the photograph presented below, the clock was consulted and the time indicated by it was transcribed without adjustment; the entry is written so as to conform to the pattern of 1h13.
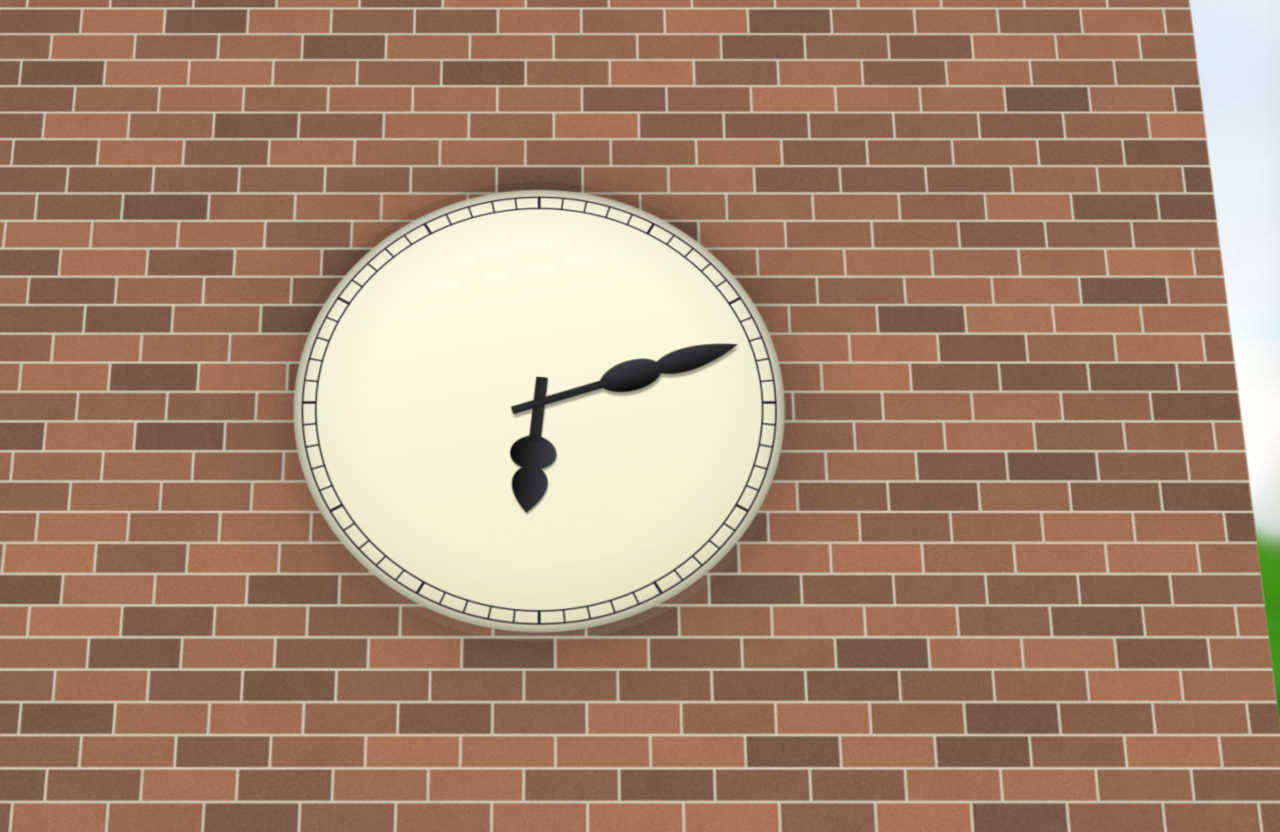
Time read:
6h12
